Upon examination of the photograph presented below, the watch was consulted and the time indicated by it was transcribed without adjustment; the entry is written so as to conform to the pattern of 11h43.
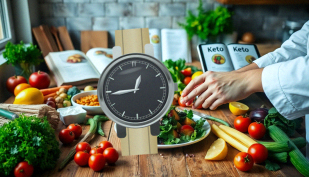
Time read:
12h44
